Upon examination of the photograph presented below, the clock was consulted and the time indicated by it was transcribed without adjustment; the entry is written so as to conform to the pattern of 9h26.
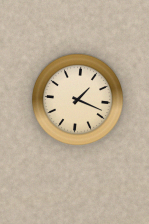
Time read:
1h18
